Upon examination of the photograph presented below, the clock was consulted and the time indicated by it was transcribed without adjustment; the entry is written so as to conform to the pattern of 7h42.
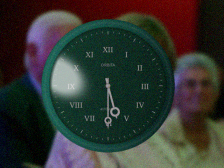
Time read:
5h30
